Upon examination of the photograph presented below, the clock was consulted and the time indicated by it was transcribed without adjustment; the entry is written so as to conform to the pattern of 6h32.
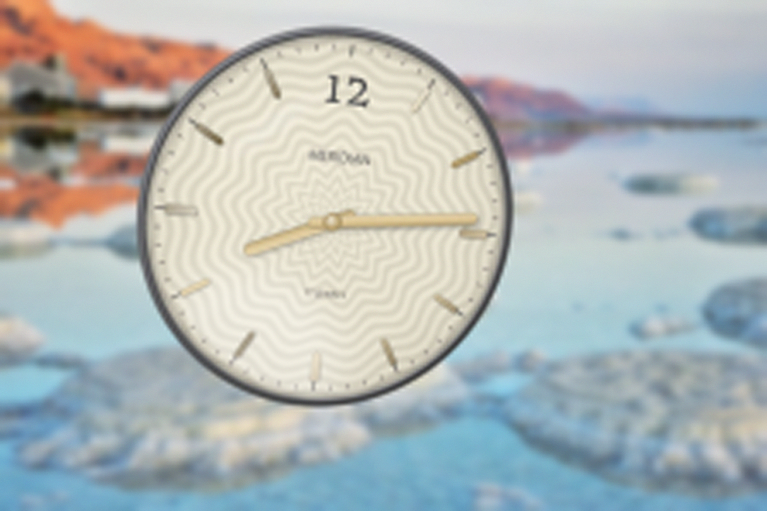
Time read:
8h14
